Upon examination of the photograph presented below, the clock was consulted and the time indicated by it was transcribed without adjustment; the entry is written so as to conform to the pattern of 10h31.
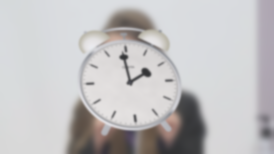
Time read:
1h59
